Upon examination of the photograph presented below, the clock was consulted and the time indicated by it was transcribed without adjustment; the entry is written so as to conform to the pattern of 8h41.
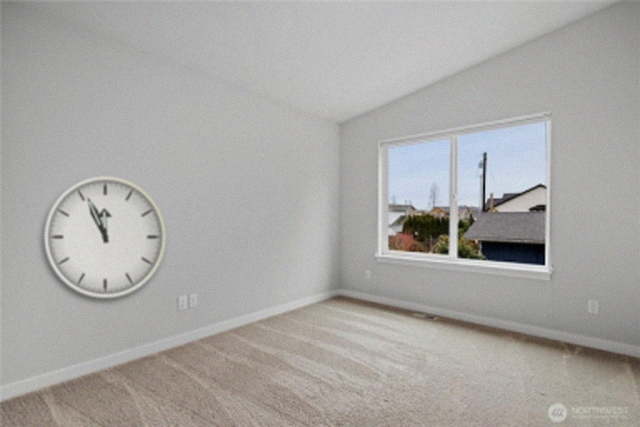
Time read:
11h56
